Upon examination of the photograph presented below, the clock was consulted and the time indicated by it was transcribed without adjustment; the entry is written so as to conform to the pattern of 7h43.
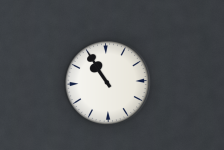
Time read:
10h55
